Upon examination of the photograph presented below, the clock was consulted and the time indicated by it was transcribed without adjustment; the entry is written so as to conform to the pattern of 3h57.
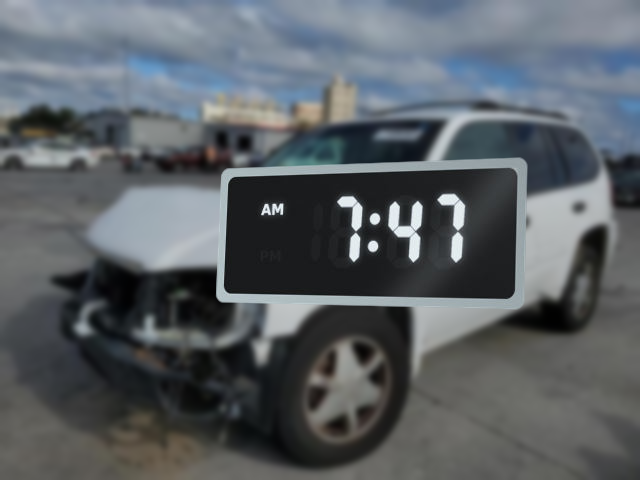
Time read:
7h47
